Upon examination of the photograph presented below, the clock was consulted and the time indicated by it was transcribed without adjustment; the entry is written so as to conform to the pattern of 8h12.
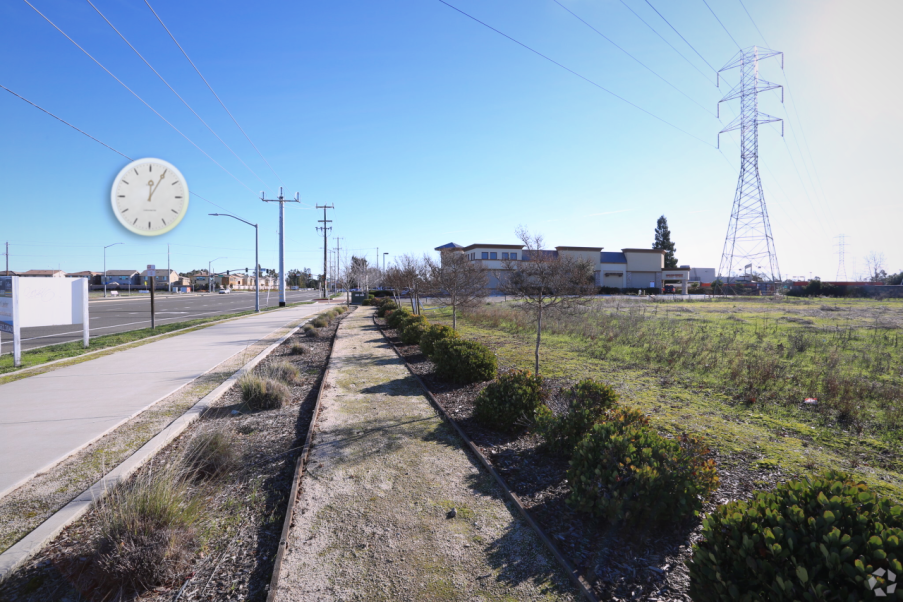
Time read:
12h05
